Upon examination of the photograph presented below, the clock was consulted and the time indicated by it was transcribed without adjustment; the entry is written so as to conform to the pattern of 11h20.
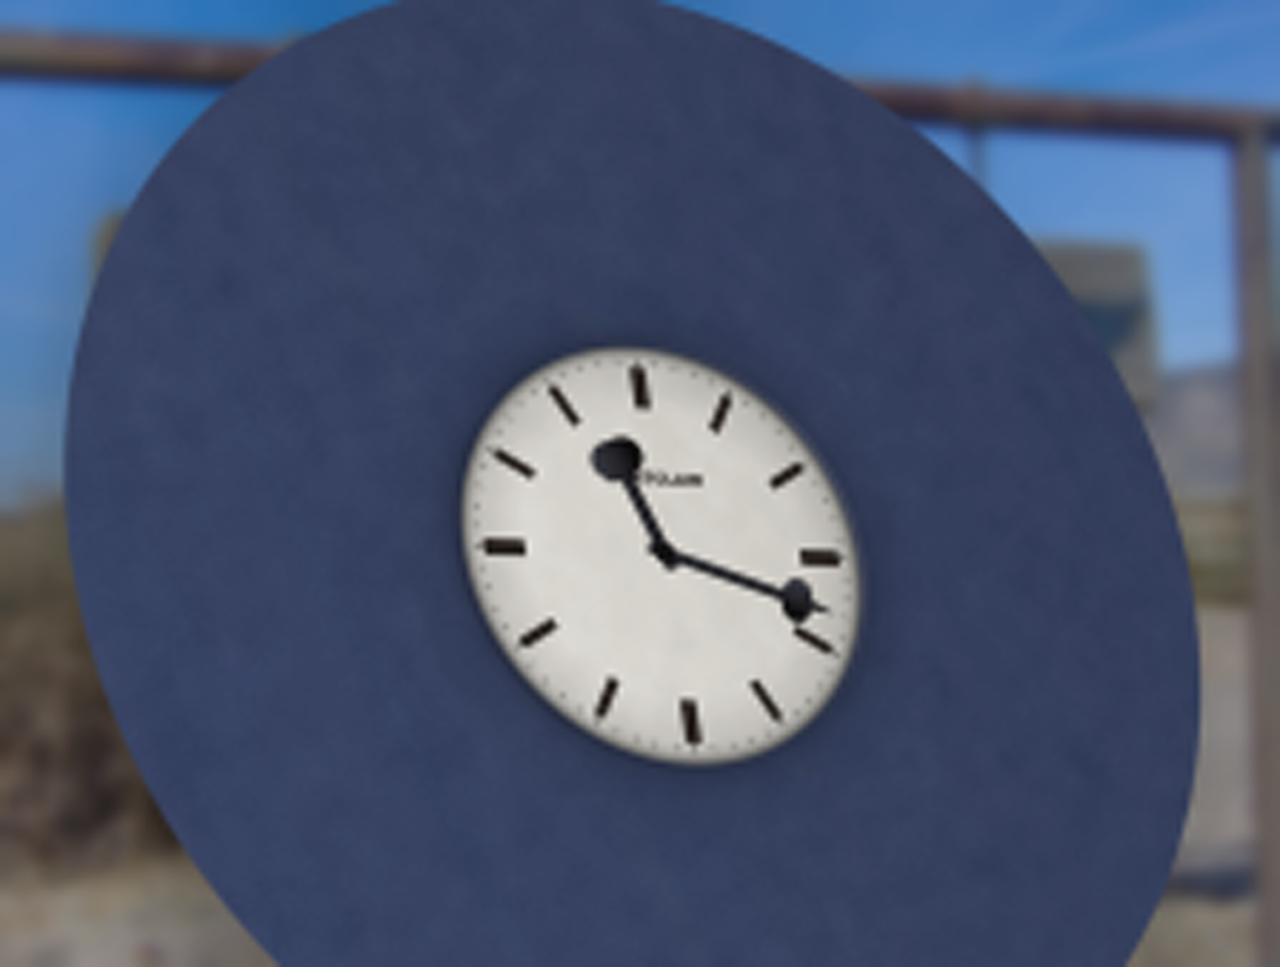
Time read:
11h18
